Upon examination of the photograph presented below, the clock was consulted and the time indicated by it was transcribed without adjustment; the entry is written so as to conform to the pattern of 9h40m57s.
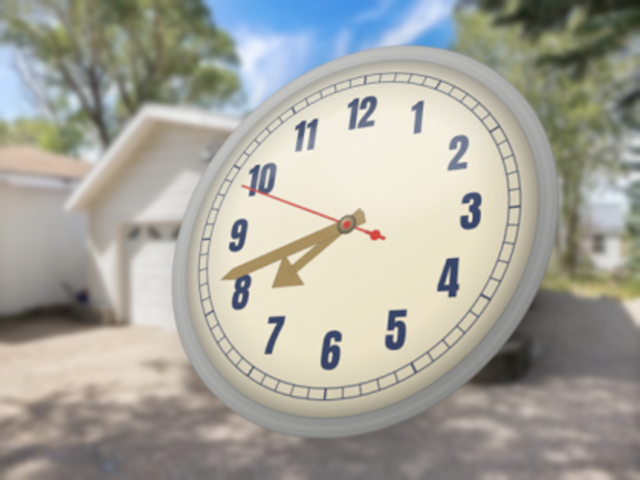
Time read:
7h41m49s
